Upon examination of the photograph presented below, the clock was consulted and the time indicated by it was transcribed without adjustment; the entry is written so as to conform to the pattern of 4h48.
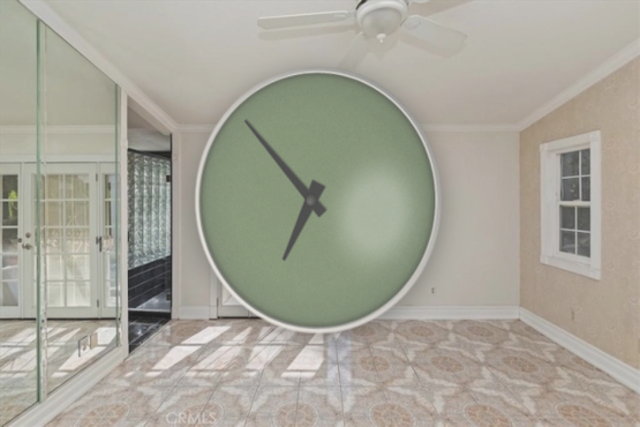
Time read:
6h53
